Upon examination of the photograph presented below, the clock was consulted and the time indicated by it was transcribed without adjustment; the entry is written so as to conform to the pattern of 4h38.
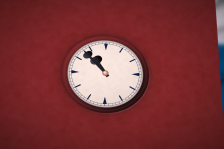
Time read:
10h53
